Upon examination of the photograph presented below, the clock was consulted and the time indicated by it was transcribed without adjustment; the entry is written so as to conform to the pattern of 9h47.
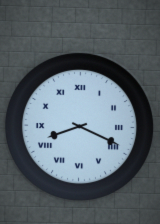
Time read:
8h19
